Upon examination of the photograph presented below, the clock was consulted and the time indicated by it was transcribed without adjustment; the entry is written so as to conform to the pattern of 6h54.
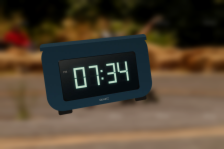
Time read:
7h34
